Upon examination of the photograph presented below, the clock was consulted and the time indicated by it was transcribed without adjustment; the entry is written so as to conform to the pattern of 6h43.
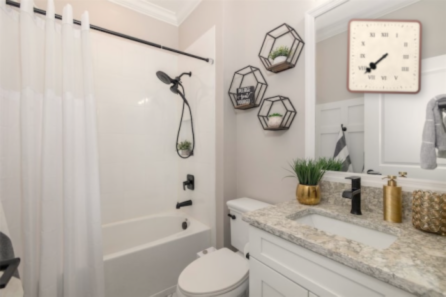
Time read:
7h38
